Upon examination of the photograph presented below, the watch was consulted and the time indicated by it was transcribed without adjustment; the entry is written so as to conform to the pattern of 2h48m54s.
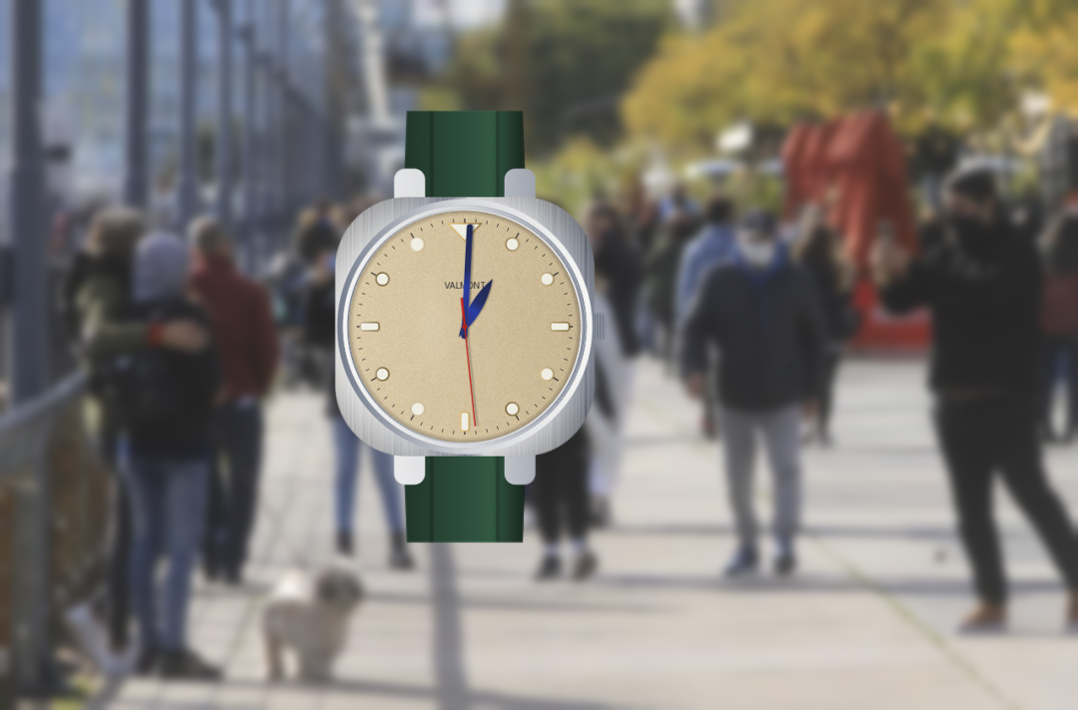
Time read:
1h00m29s
